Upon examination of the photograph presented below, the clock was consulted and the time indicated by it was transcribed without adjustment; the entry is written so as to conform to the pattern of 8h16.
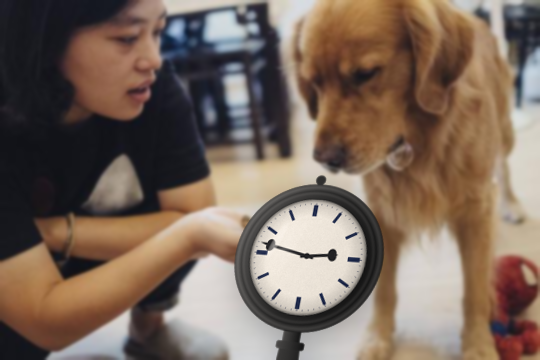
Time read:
2h47
